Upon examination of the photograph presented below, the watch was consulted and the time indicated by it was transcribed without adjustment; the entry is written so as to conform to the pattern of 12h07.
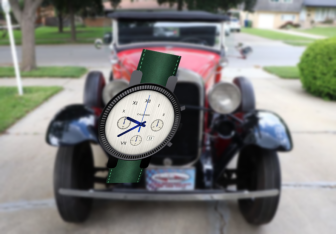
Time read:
9h39
